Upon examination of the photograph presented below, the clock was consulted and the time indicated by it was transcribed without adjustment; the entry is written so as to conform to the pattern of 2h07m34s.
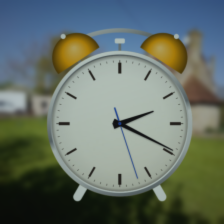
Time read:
2h19m27s
